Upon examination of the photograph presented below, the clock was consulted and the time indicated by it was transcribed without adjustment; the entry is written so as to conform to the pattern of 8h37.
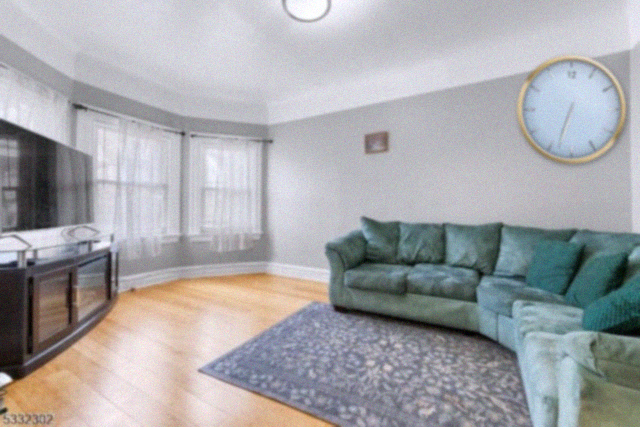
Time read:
6h33
